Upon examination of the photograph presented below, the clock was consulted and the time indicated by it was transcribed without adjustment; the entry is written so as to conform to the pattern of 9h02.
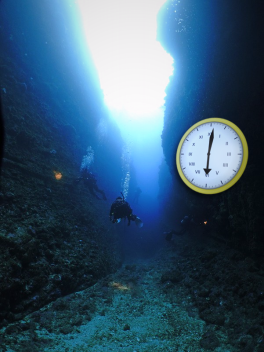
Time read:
6h01
